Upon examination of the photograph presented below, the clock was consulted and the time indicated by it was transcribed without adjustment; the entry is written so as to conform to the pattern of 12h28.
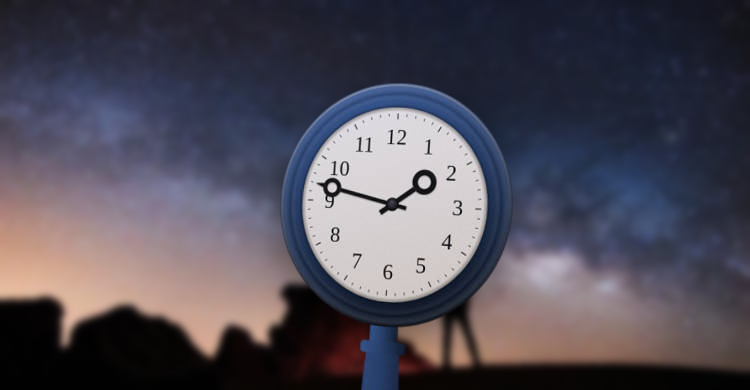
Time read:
1h47
